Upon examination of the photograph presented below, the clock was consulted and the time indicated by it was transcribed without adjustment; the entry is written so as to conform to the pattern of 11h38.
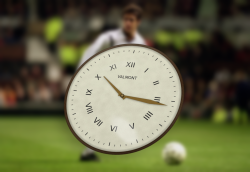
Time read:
10h16
